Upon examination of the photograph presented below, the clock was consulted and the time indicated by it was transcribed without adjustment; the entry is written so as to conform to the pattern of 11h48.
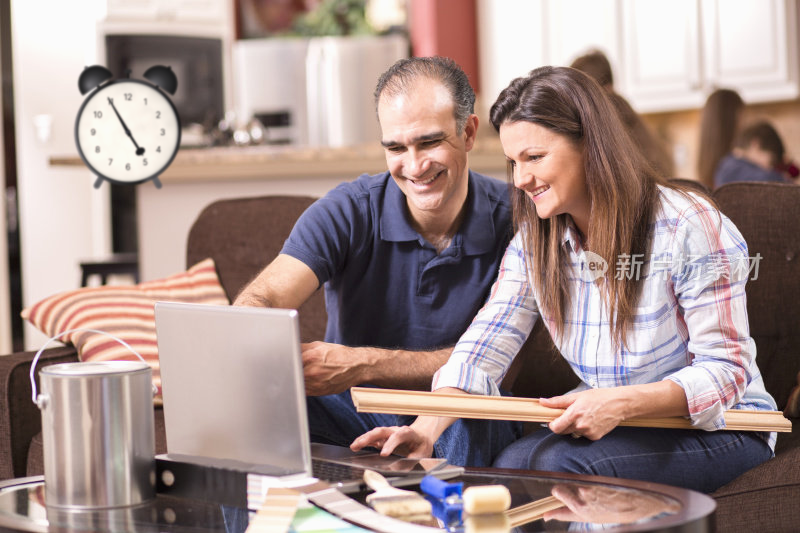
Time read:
4h55
